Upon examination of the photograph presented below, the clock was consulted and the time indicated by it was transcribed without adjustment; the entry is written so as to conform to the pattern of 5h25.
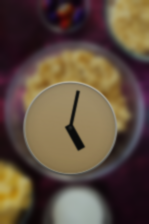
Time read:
5h02
